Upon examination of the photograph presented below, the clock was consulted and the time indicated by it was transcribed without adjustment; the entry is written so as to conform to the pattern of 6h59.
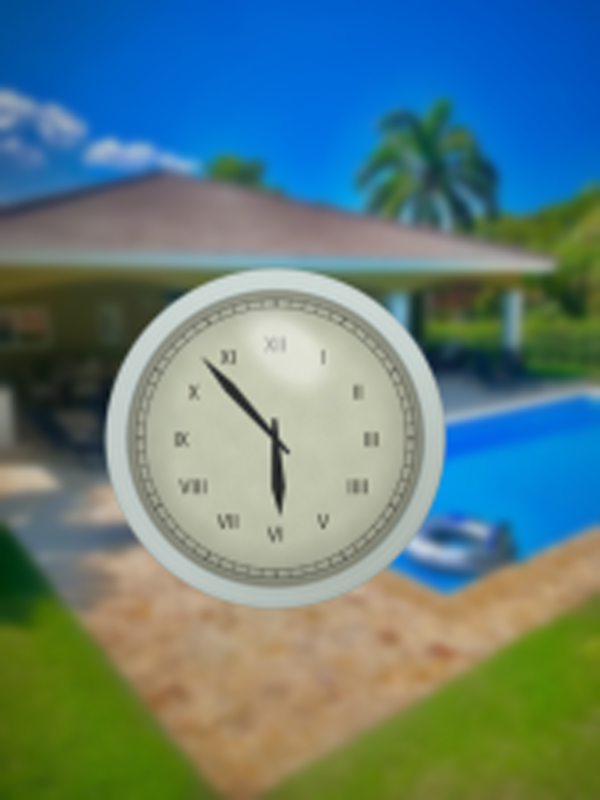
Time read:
5h53
